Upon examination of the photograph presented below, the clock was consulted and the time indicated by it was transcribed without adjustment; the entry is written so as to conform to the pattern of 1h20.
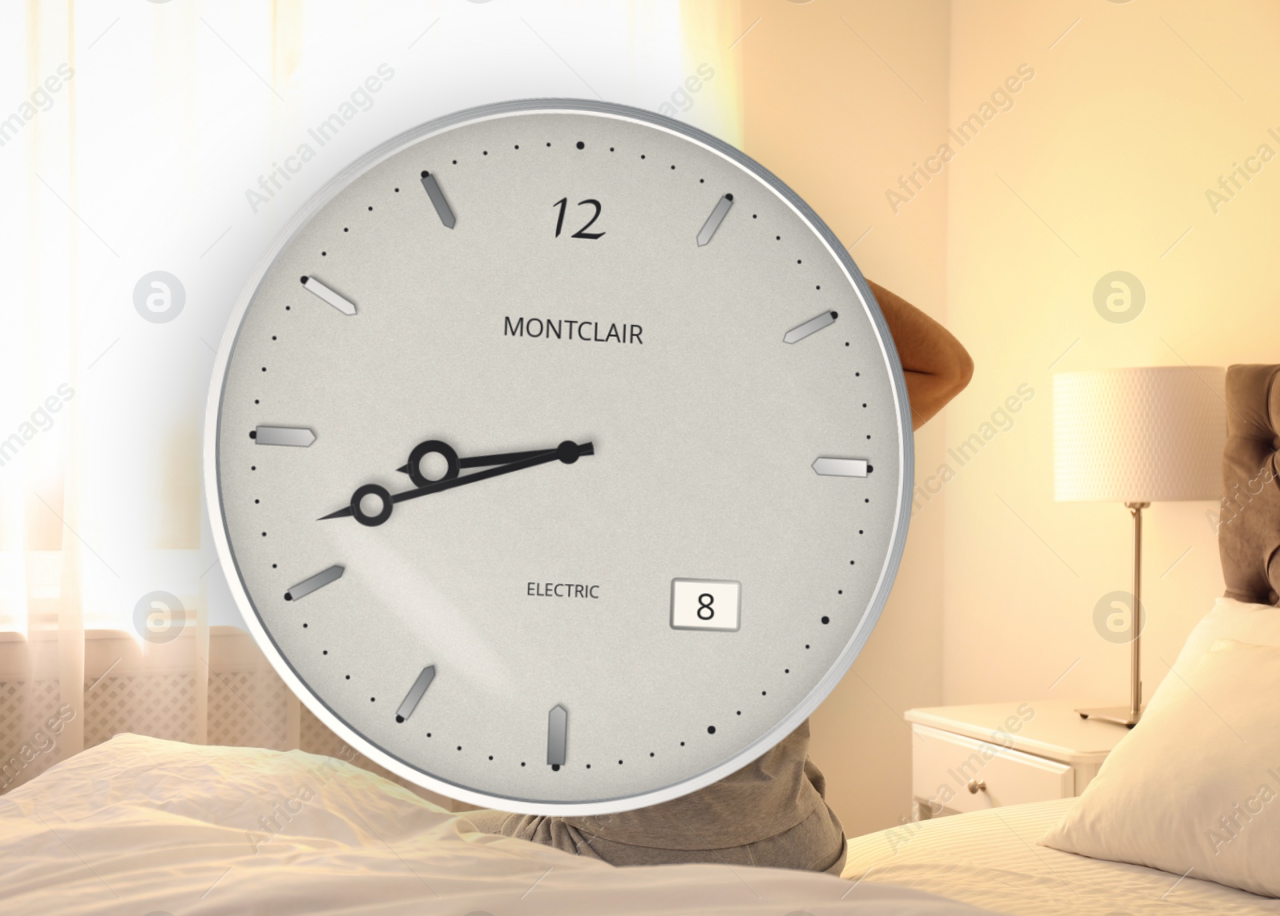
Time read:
8h42
